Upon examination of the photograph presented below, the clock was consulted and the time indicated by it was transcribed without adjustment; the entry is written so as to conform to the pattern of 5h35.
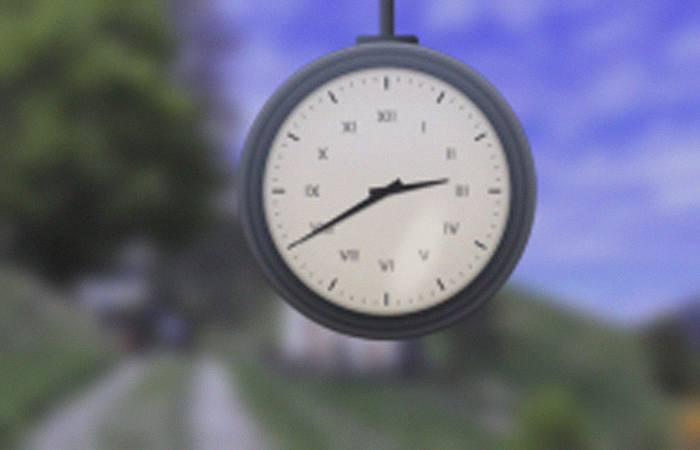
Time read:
2h40
